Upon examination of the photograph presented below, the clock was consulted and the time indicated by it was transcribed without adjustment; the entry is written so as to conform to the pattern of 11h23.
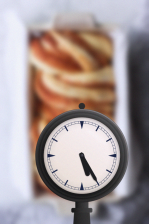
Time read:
5h25
